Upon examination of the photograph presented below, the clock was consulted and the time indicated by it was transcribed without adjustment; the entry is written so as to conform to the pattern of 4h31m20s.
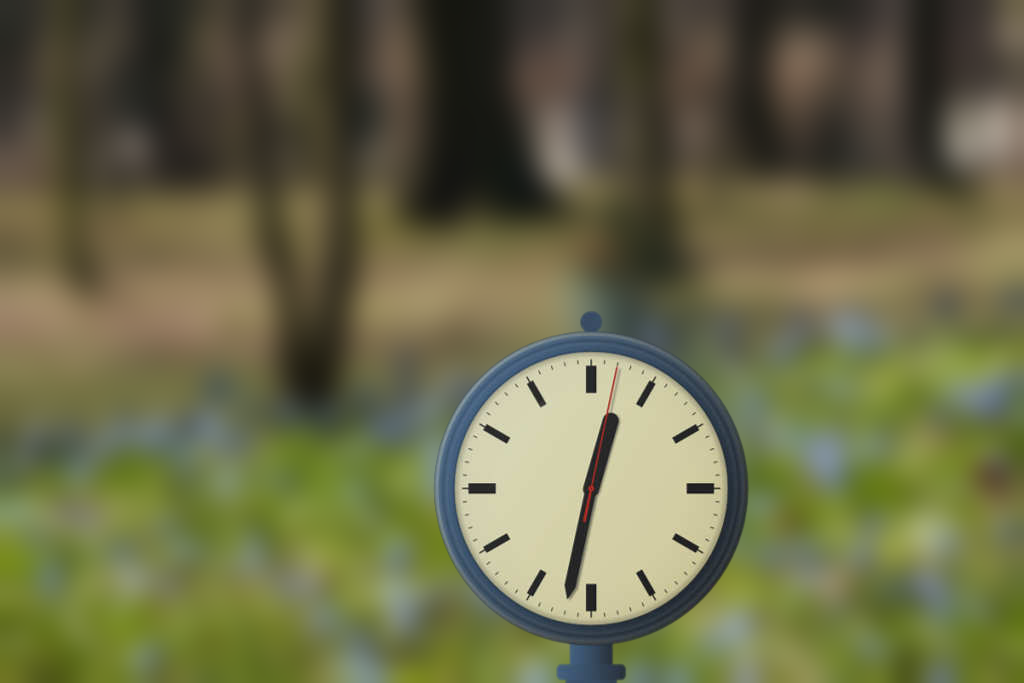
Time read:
12h32m02s
